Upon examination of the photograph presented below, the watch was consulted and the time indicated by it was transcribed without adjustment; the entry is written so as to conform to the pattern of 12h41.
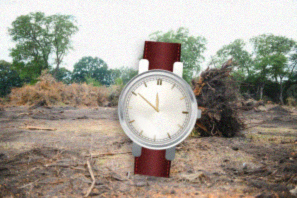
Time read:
11h51
